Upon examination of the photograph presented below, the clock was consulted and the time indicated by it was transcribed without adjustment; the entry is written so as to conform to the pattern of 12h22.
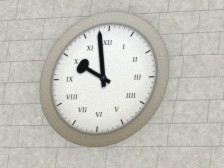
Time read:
9h58
